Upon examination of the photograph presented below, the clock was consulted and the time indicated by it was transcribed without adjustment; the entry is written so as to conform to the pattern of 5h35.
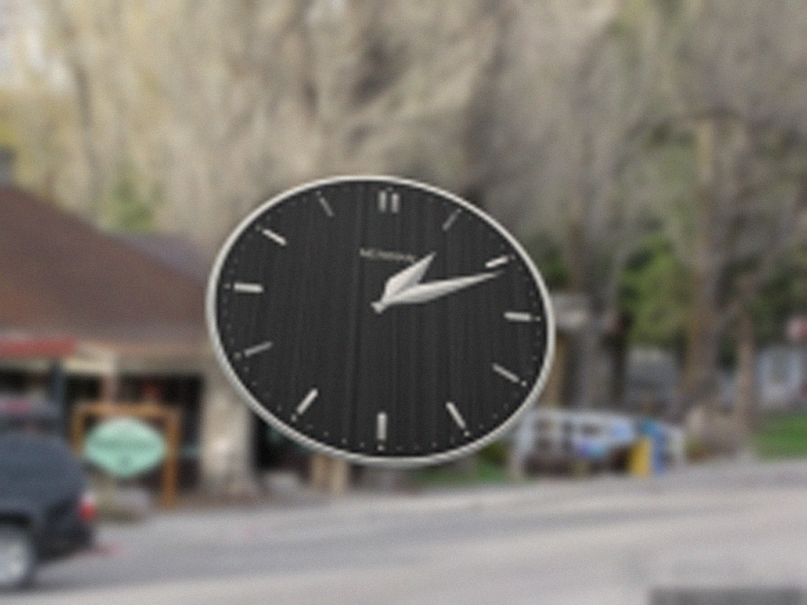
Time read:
1h11
